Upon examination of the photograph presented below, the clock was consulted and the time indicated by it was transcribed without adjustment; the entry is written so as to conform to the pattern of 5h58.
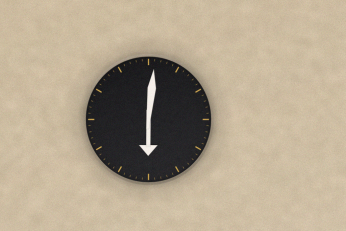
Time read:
6h01
